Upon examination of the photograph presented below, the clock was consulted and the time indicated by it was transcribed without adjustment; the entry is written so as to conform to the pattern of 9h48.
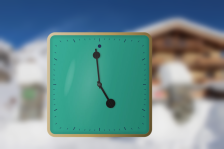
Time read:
4h59
